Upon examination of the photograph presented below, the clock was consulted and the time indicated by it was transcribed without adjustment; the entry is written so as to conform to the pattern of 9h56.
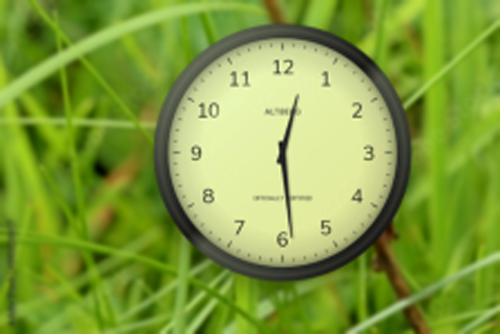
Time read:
12h29
